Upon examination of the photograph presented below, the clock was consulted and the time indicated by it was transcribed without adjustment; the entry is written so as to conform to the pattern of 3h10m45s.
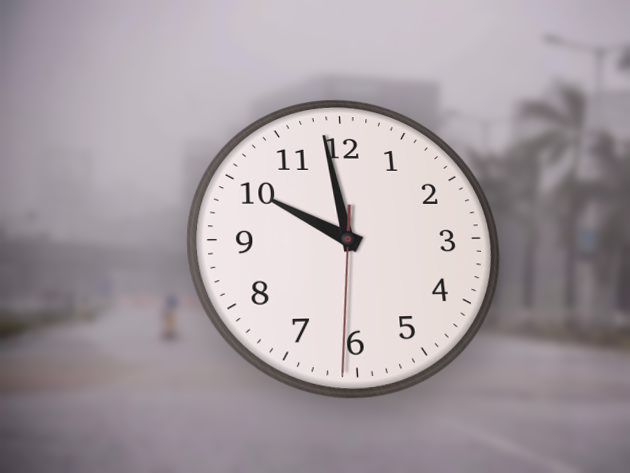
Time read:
9h58m31s
